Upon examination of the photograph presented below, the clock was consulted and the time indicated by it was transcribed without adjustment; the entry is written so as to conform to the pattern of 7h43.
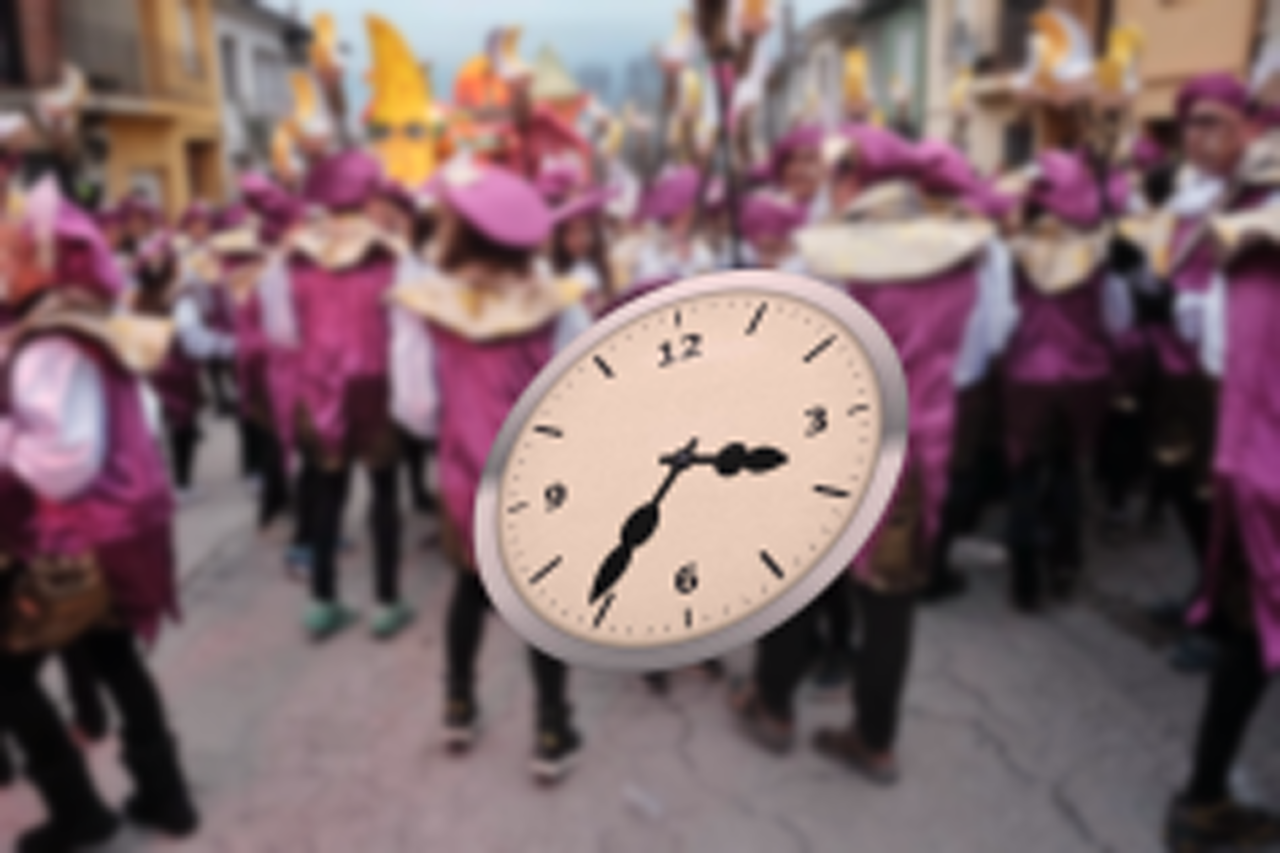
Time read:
3h36
